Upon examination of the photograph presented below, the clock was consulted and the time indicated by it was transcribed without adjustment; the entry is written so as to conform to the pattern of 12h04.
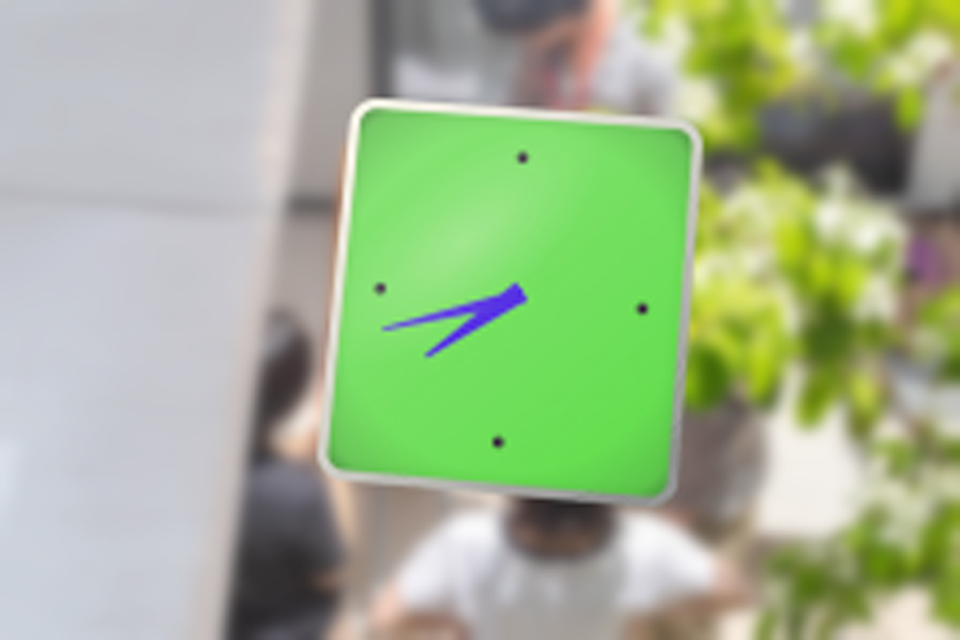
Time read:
7h42
